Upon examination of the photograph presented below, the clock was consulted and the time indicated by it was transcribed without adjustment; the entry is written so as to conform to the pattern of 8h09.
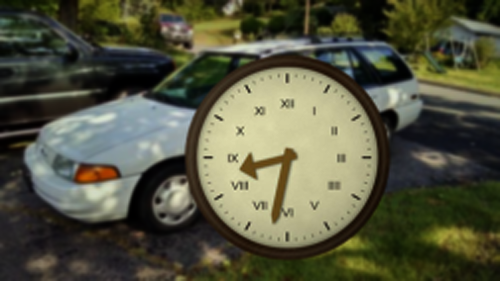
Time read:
8h32
